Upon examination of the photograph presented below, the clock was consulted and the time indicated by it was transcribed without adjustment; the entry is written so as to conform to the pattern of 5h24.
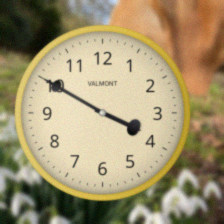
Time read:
3h50
